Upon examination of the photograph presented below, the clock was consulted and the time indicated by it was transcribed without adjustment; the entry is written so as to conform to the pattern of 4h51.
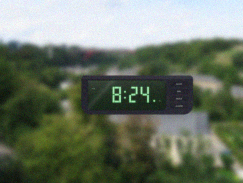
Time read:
8h24
